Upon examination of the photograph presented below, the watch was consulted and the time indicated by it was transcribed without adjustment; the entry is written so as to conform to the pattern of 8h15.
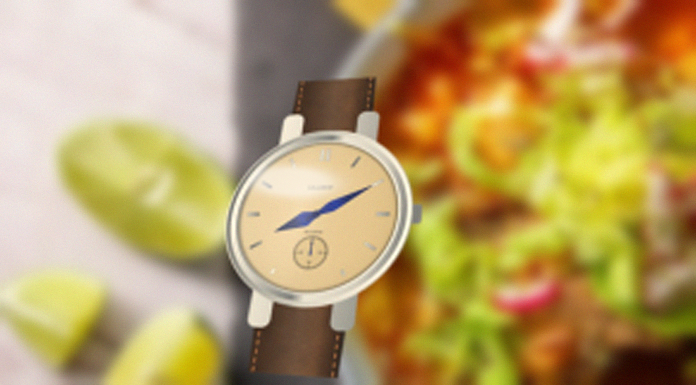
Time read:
8h10
